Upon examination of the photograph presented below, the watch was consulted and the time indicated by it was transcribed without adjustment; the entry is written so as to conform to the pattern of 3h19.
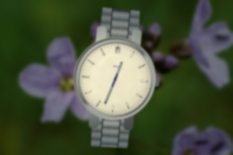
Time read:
12h33
